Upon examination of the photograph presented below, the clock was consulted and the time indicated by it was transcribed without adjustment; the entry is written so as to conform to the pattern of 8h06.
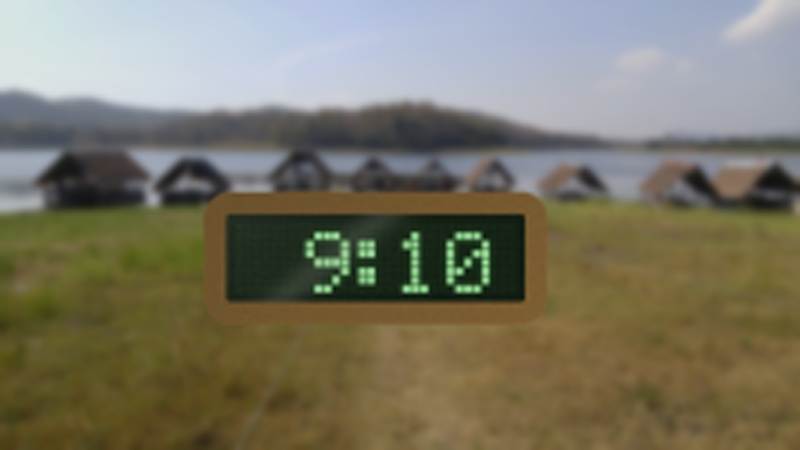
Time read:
9h10
